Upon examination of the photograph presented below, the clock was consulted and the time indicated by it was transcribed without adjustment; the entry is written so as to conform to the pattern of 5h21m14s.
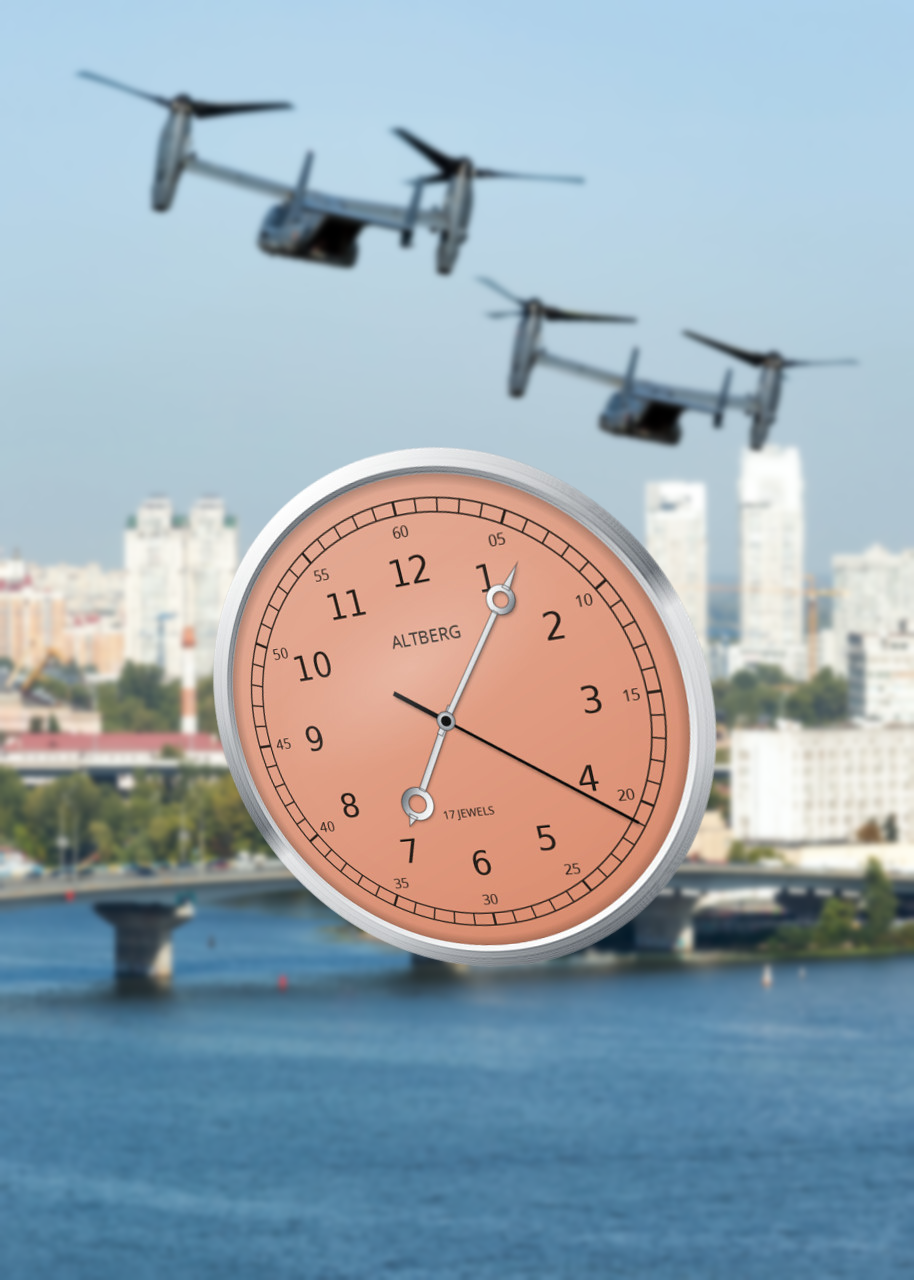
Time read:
7h06m21s
